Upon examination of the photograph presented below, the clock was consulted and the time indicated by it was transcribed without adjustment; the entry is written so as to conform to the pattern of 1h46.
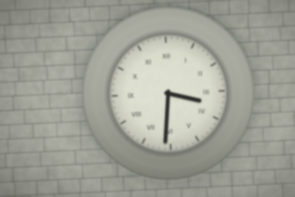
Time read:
3h31
